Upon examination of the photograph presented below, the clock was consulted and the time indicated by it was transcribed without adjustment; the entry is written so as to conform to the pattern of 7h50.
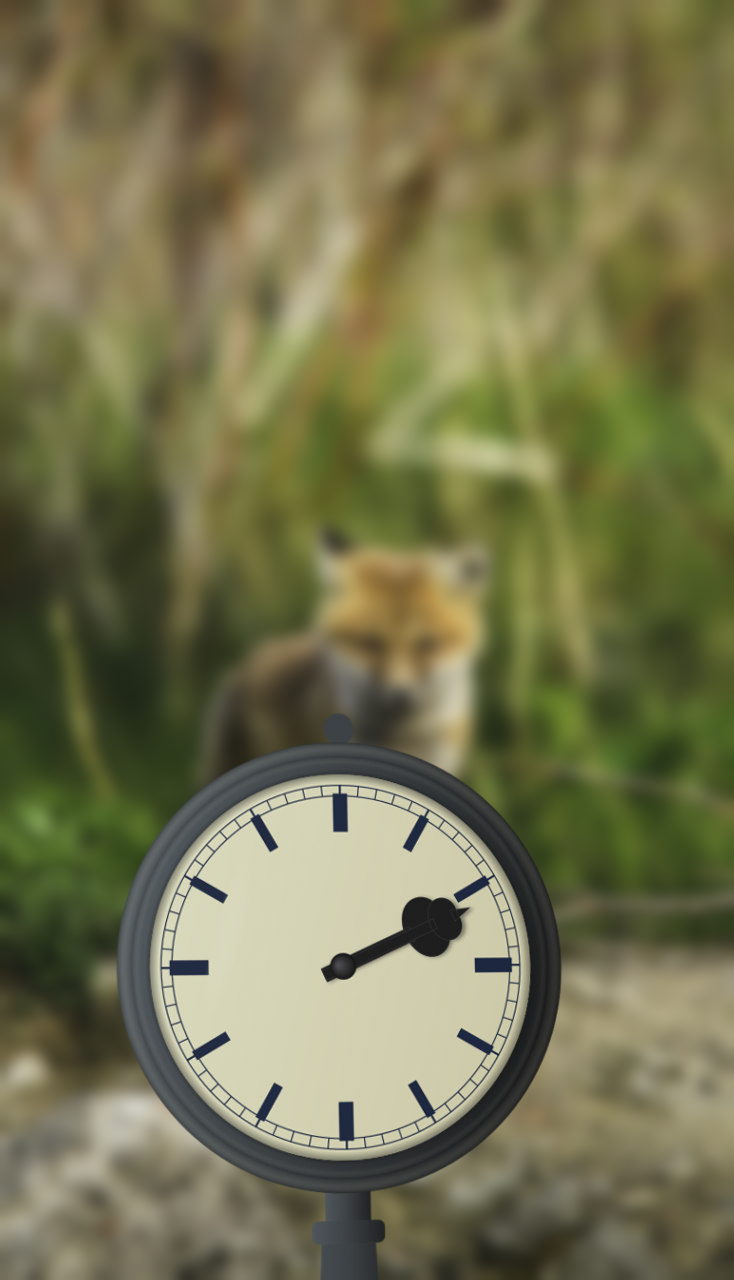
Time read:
2h11
